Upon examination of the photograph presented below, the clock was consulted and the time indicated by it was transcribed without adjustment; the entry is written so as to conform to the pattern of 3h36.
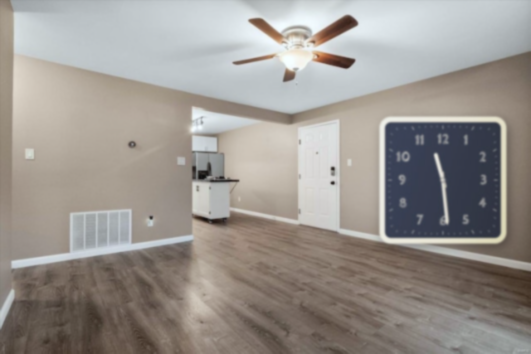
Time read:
11h29
